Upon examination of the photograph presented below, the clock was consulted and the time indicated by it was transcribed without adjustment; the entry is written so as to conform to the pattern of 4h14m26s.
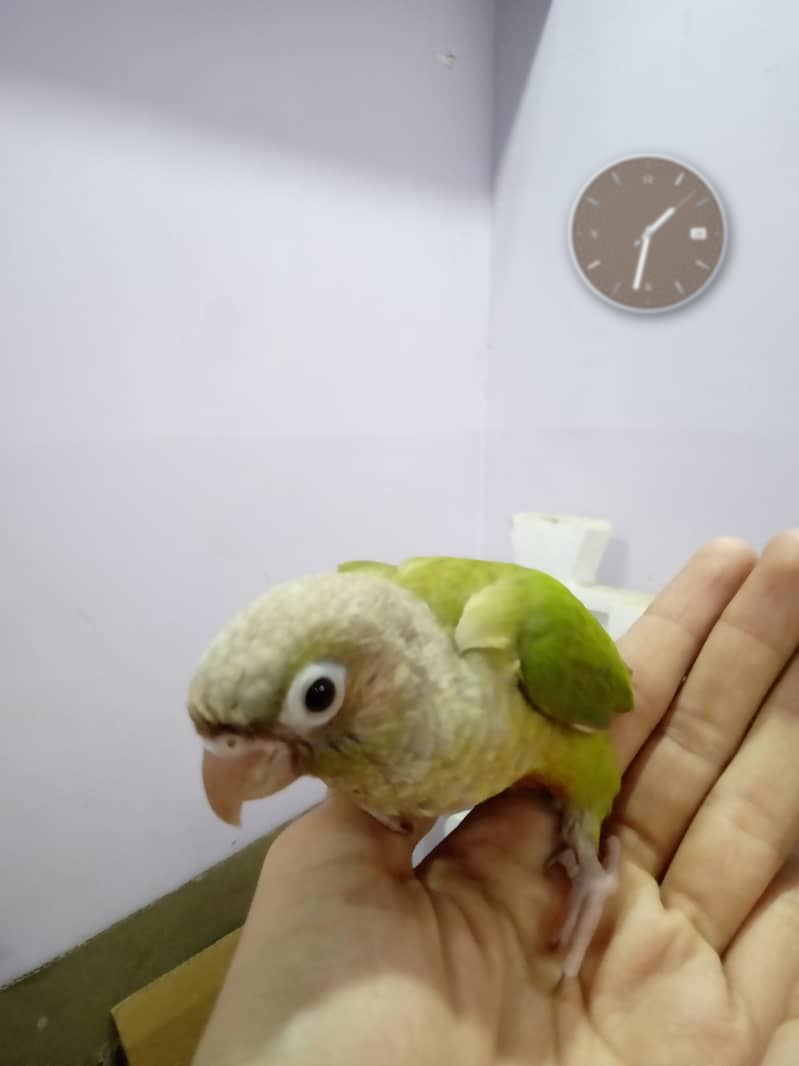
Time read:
1h32m08s
